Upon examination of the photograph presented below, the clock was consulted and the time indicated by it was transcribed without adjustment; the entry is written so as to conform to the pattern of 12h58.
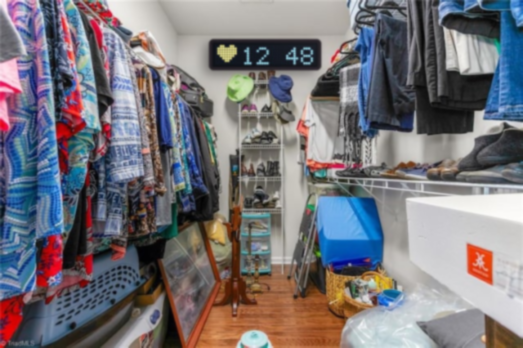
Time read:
12h48
